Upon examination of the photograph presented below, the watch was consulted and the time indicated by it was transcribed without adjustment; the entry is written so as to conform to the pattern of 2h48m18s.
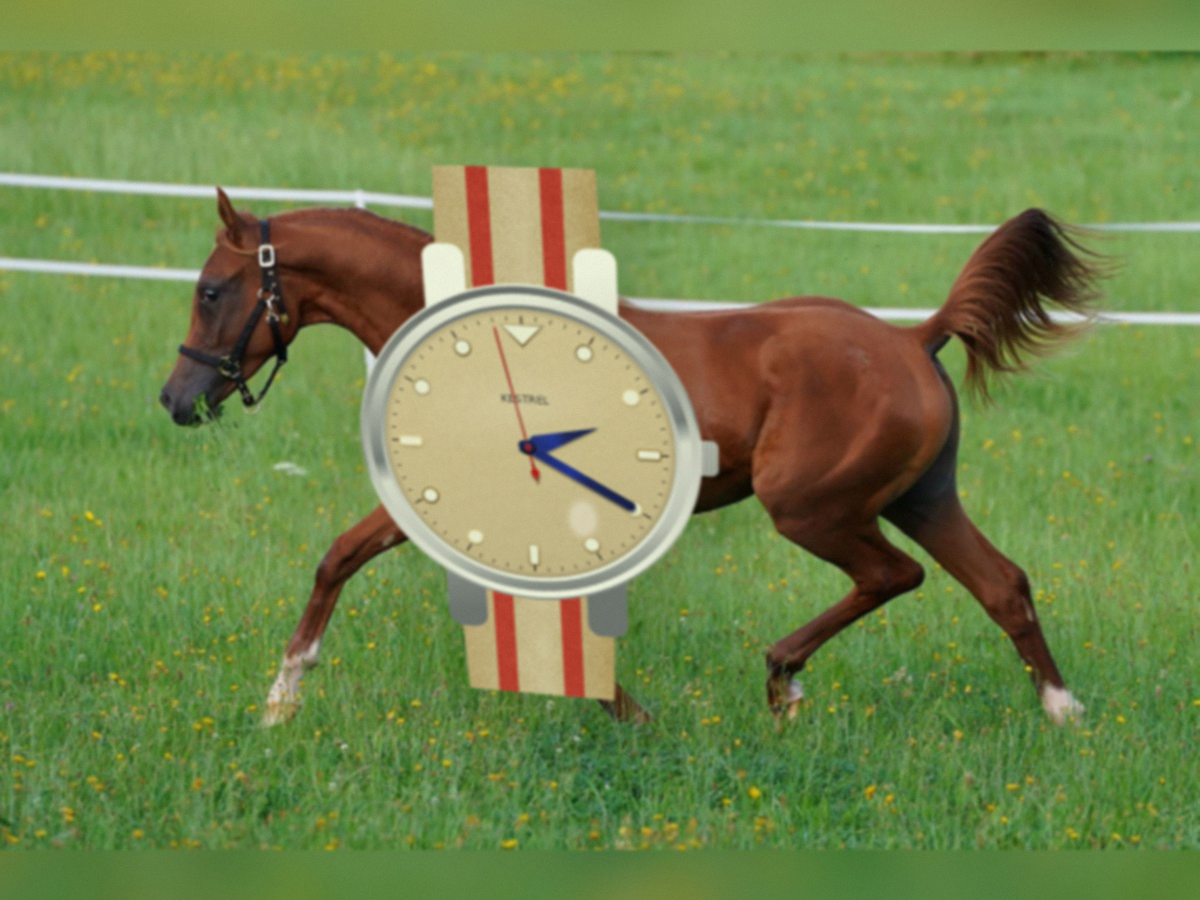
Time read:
2h19m58s
